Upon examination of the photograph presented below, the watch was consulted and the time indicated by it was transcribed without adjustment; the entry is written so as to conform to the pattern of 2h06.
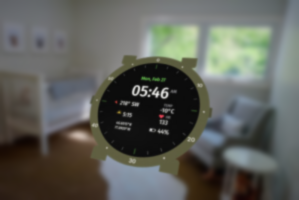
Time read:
5h46
